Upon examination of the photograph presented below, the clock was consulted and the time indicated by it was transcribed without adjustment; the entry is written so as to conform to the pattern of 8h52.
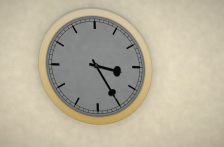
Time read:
3h25
